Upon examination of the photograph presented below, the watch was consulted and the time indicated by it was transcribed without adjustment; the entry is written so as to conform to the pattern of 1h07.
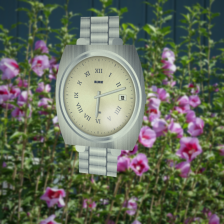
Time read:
6h12
